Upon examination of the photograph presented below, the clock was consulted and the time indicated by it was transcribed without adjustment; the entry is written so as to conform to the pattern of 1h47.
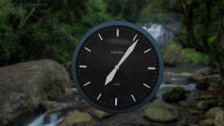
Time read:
7h06
